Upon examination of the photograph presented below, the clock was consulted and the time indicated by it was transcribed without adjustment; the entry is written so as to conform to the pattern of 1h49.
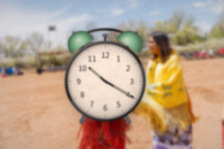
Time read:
10h20
